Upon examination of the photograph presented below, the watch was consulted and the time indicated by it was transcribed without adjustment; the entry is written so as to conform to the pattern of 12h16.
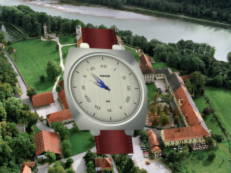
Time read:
9h53
